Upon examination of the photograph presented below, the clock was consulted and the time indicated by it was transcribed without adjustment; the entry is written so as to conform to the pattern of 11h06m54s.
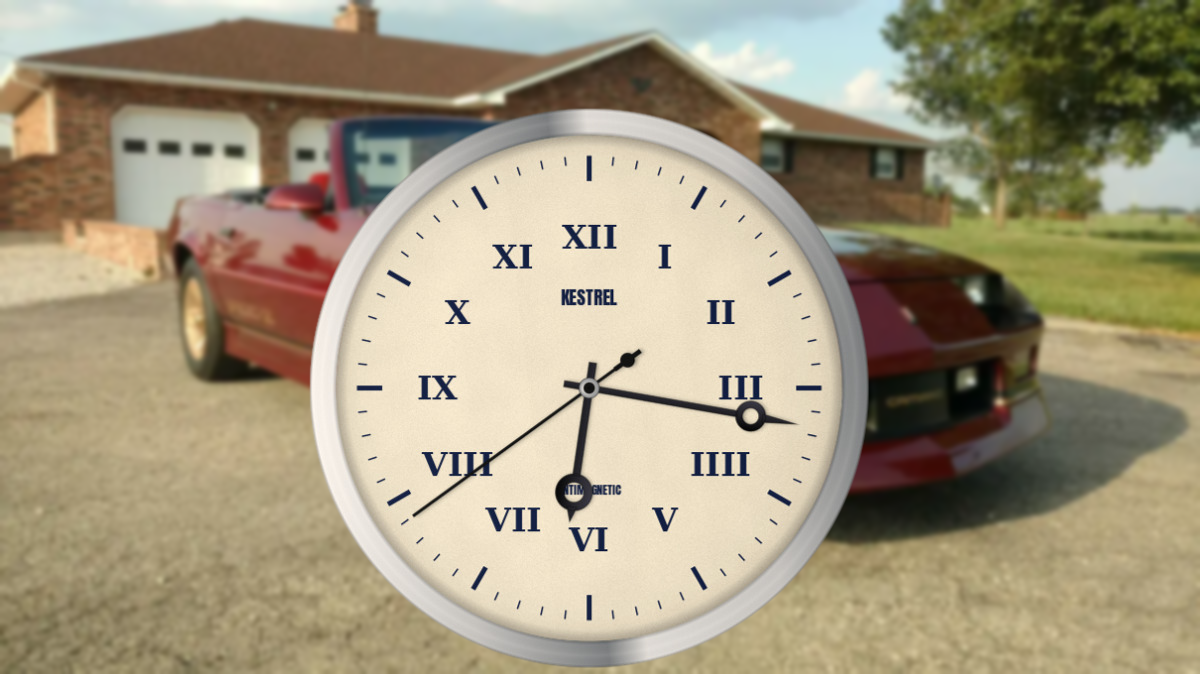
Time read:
6h16m39s
